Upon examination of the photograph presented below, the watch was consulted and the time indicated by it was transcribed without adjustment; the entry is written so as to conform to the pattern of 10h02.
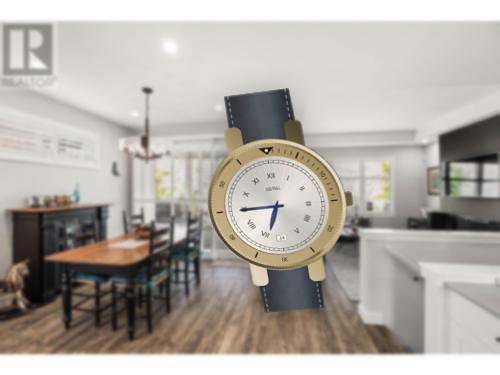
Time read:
6h45
